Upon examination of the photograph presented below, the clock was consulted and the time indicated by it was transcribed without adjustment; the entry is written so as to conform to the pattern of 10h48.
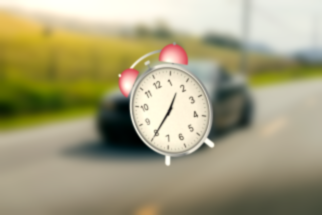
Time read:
1h40
